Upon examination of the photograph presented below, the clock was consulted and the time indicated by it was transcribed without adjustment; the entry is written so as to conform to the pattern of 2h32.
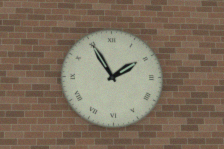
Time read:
1h55
